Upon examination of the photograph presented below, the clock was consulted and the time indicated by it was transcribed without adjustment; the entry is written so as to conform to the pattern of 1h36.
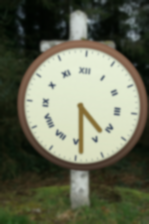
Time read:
4h29
